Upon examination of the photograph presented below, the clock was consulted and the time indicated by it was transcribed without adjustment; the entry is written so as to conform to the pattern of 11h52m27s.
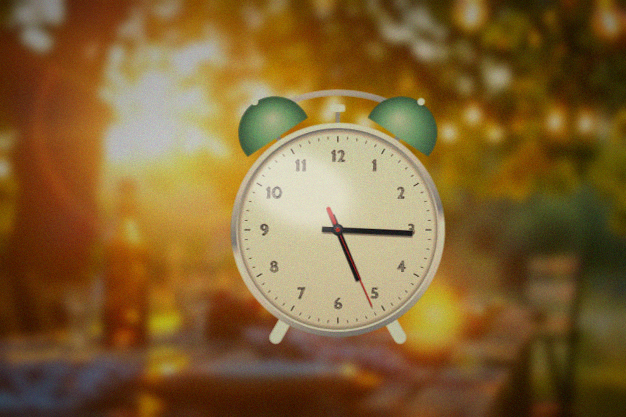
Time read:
5h15m26s
